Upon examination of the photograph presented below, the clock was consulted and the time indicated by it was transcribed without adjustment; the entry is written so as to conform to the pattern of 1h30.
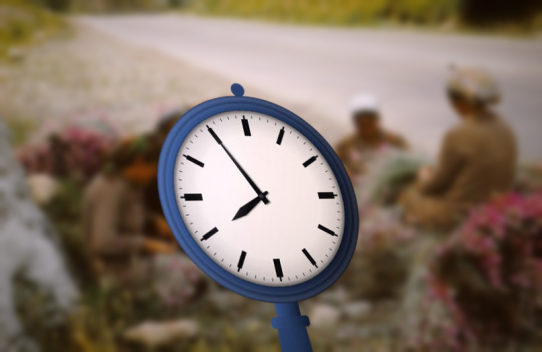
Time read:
7h55
